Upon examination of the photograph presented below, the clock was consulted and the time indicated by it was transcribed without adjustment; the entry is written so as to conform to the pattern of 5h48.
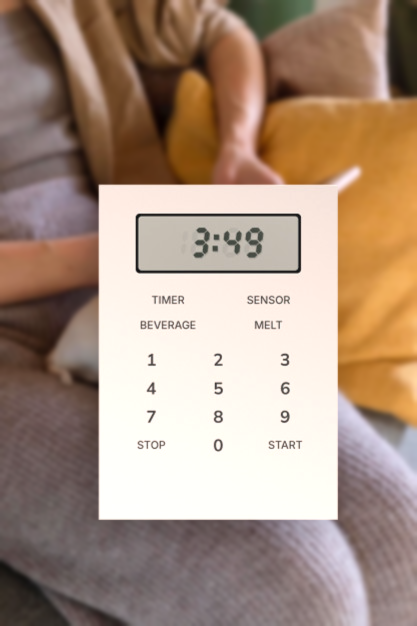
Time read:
3h49
